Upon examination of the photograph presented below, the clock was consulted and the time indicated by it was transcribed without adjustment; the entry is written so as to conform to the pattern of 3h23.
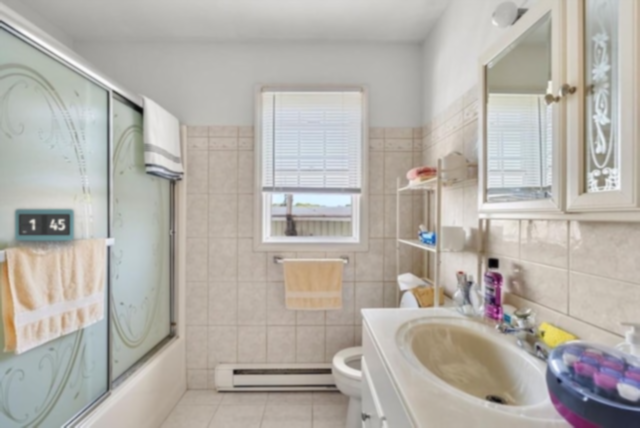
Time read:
1h45
